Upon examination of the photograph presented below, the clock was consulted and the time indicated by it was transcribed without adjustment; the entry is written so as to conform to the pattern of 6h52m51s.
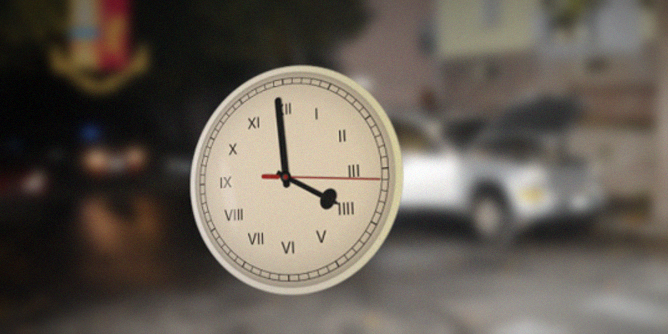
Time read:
3h59m16s
